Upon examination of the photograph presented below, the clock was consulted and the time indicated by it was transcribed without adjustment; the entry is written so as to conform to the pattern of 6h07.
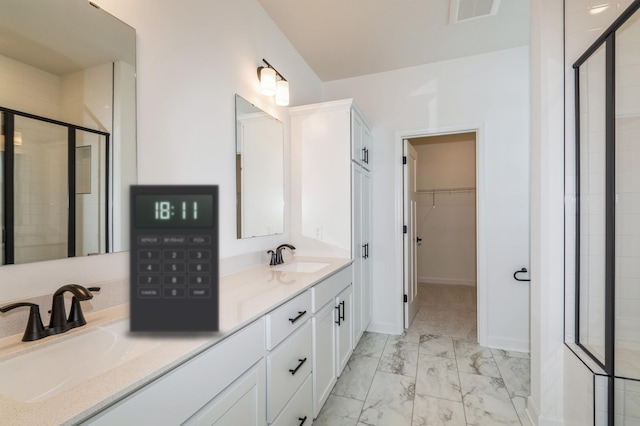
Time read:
18h11
